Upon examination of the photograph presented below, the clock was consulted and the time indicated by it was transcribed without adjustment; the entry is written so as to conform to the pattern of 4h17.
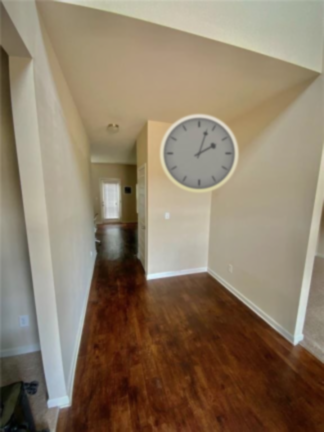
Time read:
2h03
